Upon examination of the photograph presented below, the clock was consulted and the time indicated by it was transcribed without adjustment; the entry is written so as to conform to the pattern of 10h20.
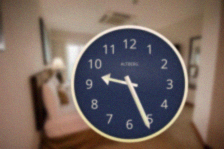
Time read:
9h26
